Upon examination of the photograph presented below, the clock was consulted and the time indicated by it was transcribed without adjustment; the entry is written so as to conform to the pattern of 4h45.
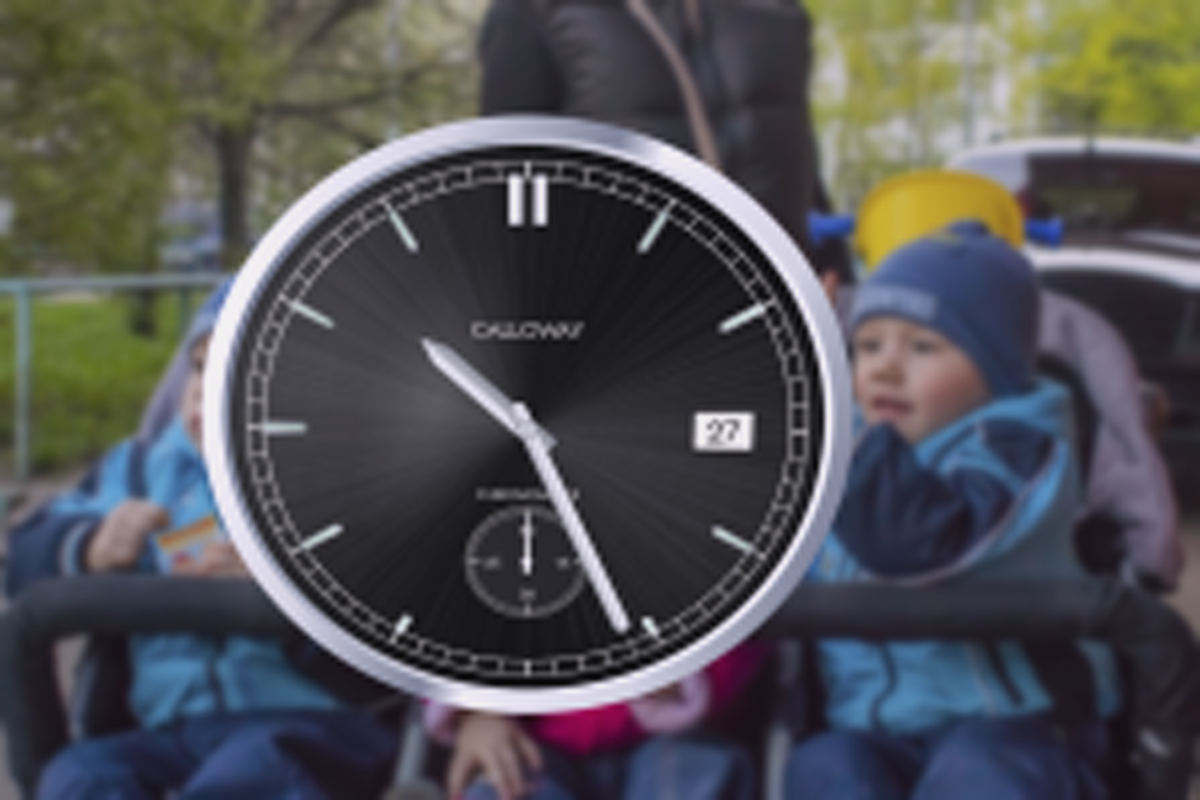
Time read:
10h26
